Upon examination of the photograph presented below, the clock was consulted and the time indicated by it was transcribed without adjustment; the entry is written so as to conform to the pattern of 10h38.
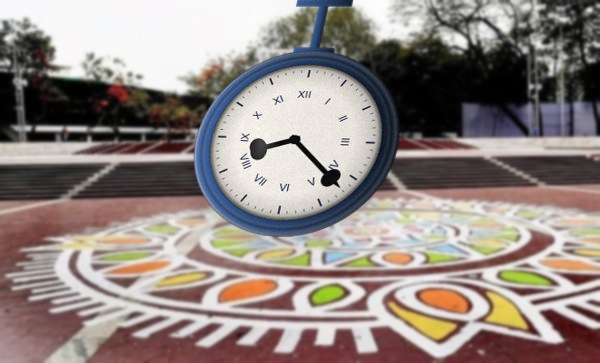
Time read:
8h22
